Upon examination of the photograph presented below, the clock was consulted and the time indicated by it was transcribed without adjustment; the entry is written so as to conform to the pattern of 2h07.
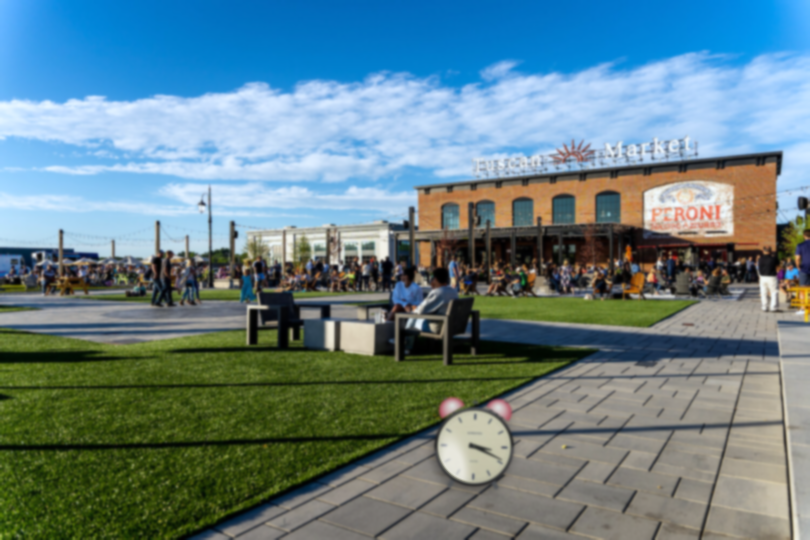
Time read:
3h19
